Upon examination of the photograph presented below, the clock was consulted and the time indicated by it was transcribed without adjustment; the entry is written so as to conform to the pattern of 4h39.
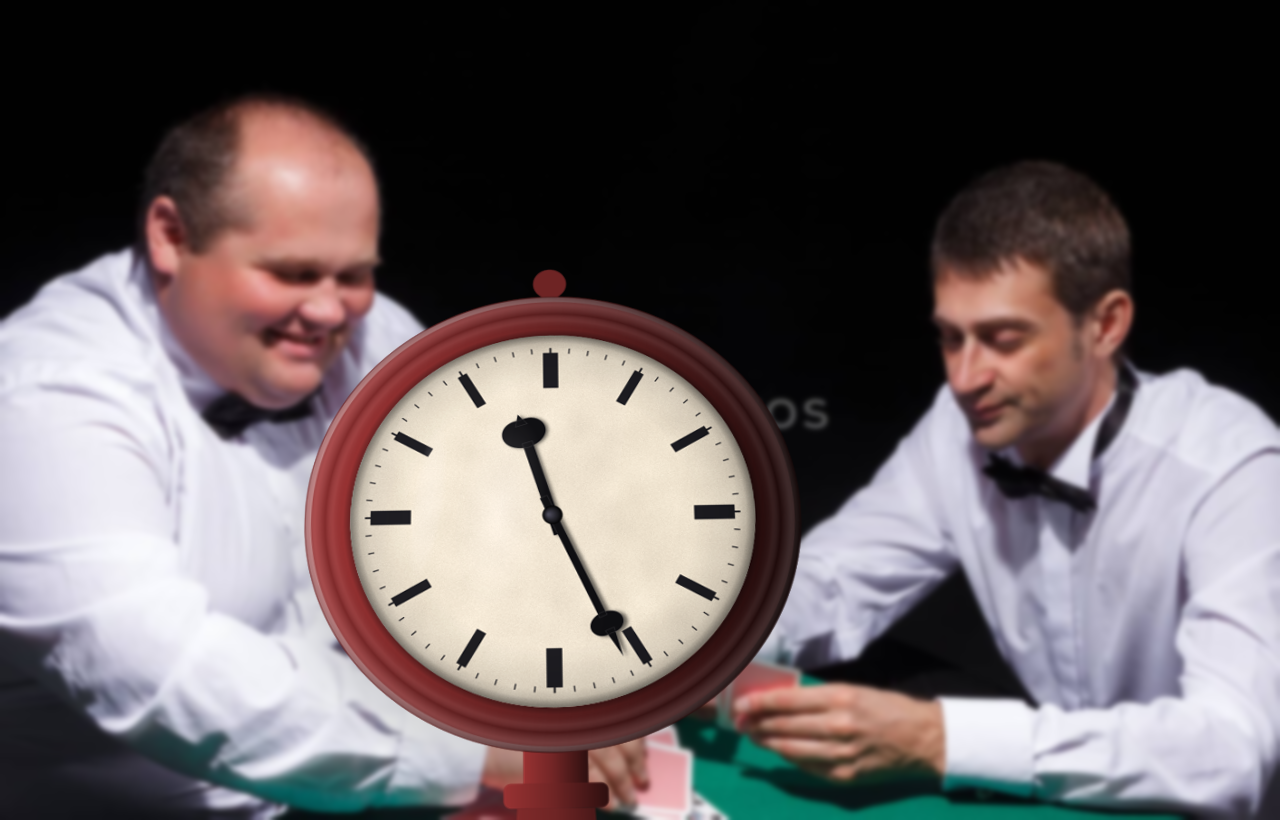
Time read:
11h26
